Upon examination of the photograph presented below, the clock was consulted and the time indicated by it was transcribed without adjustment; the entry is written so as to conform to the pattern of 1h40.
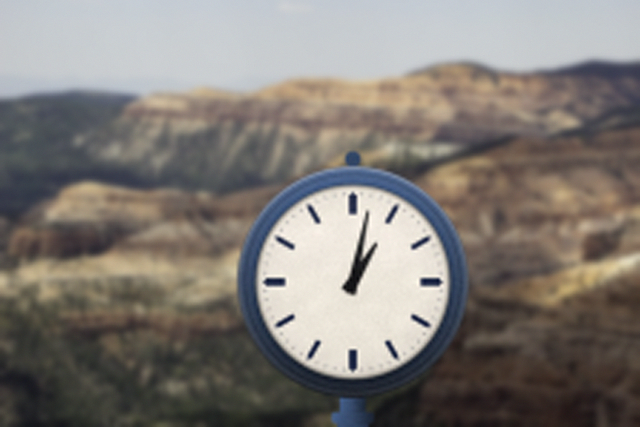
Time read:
1h02
